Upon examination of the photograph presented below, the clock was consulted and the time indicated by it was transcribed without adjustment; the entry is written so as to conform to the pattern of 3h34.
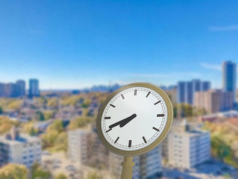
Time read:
7h41
